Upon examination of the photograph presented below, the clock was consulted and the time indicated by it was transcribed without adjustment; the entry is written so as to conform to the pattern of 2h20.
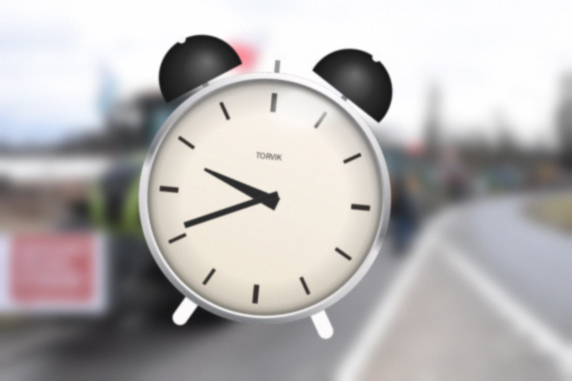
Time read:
9h41
